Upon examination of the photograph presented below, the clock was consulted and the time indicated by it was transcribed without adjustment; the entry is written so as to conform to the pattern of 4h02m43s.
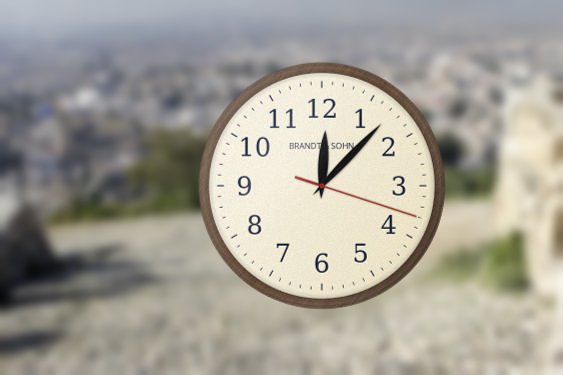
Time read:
12h07m18s
